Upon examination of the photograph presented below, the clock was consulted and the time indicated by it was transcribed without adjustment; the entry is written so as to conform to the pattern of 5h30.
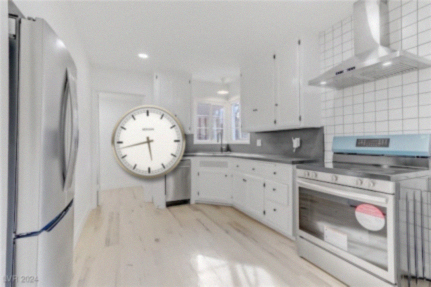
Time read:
5h43
